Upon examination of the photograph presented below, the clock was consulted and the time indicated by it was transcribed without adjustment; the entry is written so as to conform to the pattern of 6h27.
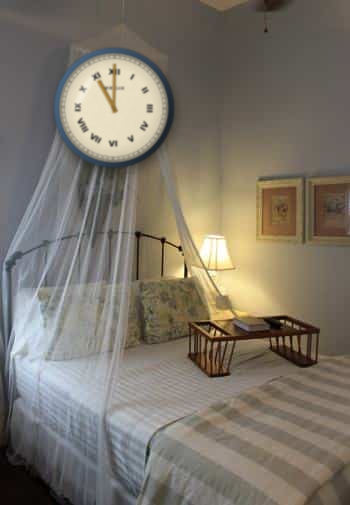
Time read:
11h00
